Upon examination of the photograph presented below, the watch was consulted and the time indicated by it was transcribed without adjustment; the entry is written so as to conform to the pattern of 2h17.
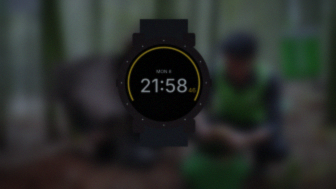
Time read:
21h58
